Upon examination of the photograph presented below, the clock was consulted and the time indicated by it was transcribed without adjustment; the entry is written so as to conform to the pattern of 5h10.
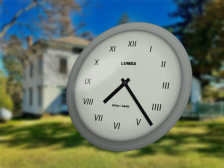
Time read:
7h23
